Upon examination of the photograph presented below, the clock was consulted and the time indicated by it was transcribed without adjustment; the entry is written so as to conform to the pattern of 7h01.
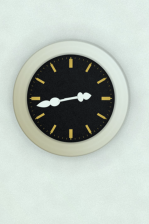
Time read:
2h43
